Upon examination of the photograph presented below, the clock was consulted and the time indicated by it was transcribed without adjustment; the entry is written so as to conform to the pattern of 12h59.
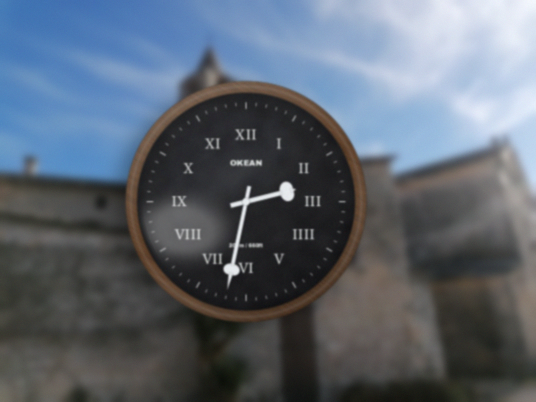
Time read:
2h32
